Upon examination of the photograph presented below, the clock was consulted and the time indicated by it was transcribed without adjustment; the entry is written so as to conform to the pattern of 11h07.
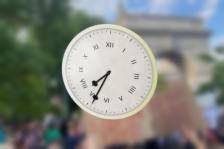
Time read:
7h34
